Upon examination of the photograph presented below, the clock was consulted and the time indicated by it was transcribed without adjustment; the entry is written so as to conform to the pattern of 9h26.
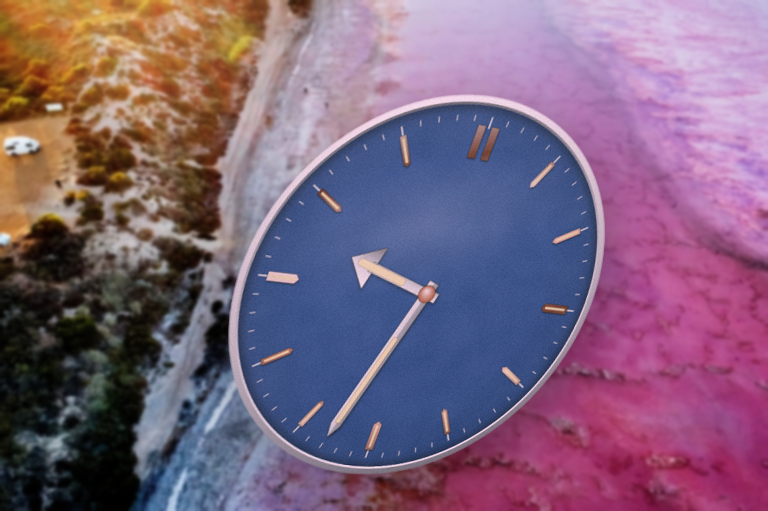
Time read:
9h33
